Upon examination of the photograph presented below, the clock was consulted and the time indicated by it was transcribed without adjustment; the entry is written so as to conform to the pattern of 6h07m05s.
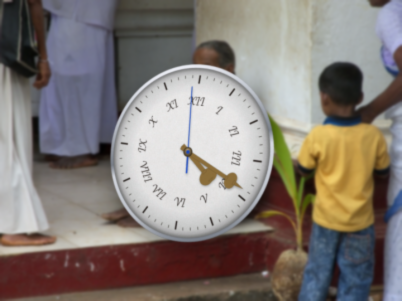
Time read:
4h18m59s
